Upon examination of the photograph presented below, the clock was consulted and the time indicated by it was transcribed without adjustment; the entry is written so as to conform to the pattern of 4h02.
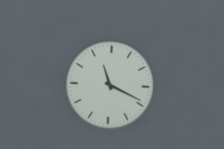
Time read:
11h19
